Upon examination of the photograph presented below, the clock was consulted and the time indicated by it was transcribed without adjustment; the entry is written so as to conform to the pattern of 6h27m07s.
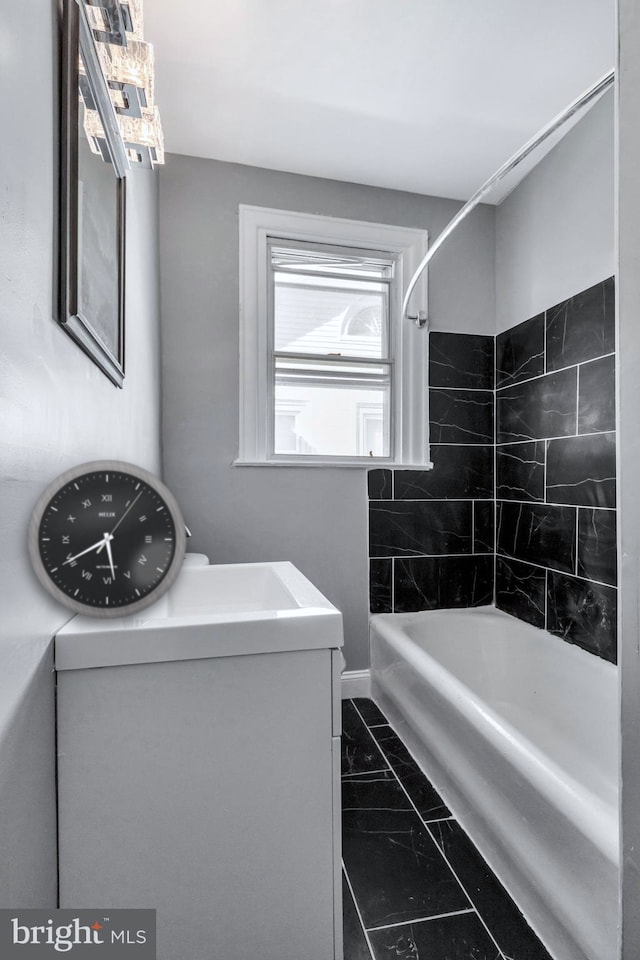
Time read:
5h40m06s
